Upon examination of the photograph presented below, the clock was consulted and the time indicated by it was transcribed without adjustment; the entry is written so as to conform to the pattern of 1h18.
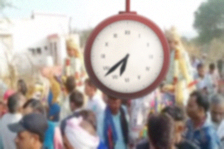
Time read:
6h38
